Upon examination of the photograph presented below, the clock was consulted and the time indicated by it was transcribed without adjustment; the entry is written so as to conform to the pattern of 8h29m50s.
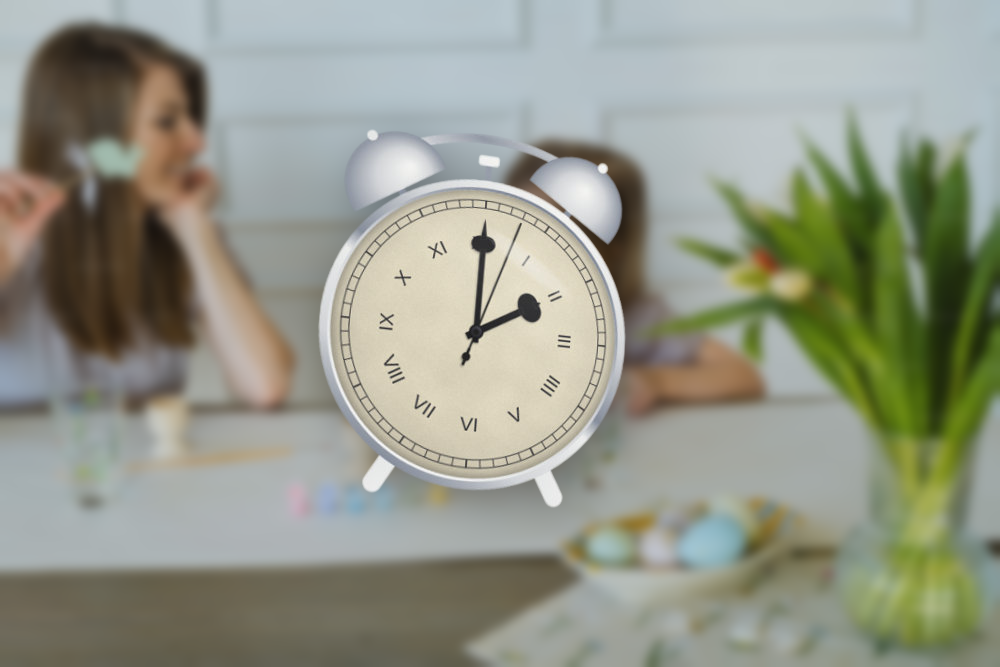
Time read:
2h00m03s
